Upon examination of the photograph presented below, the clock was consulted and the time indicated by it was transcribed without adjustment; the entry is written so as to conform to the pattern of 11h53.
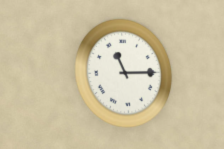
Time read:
11h15
